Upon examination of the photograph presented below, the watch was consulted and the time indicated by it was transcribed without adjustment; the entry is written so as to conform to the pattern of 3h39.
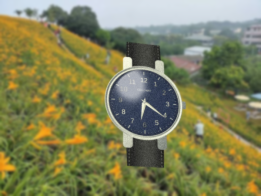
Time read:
6h21
